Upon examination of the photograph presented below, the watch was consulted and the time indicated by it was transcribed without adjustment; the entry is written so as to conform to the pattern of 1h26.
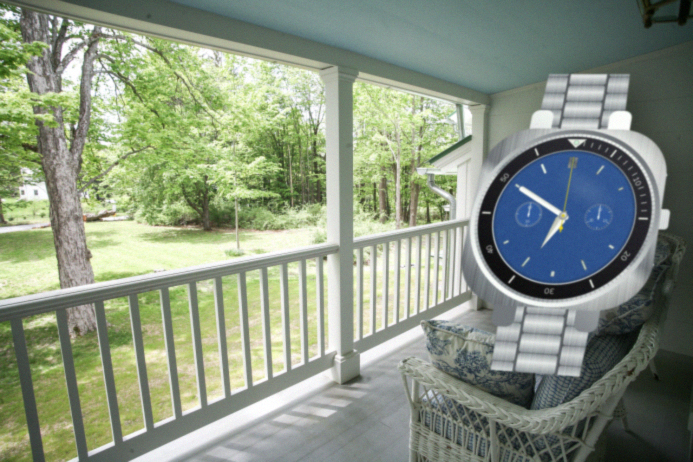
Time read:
6h50
